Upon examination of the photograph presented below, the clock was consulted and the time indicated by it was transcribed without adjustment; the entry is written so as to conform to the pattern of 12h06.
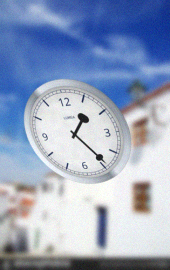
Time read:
1h24
